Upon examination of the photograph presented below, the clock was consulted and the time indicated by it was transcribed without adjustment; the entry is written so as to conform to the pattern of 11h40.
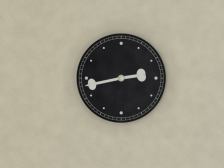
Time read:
2h43
